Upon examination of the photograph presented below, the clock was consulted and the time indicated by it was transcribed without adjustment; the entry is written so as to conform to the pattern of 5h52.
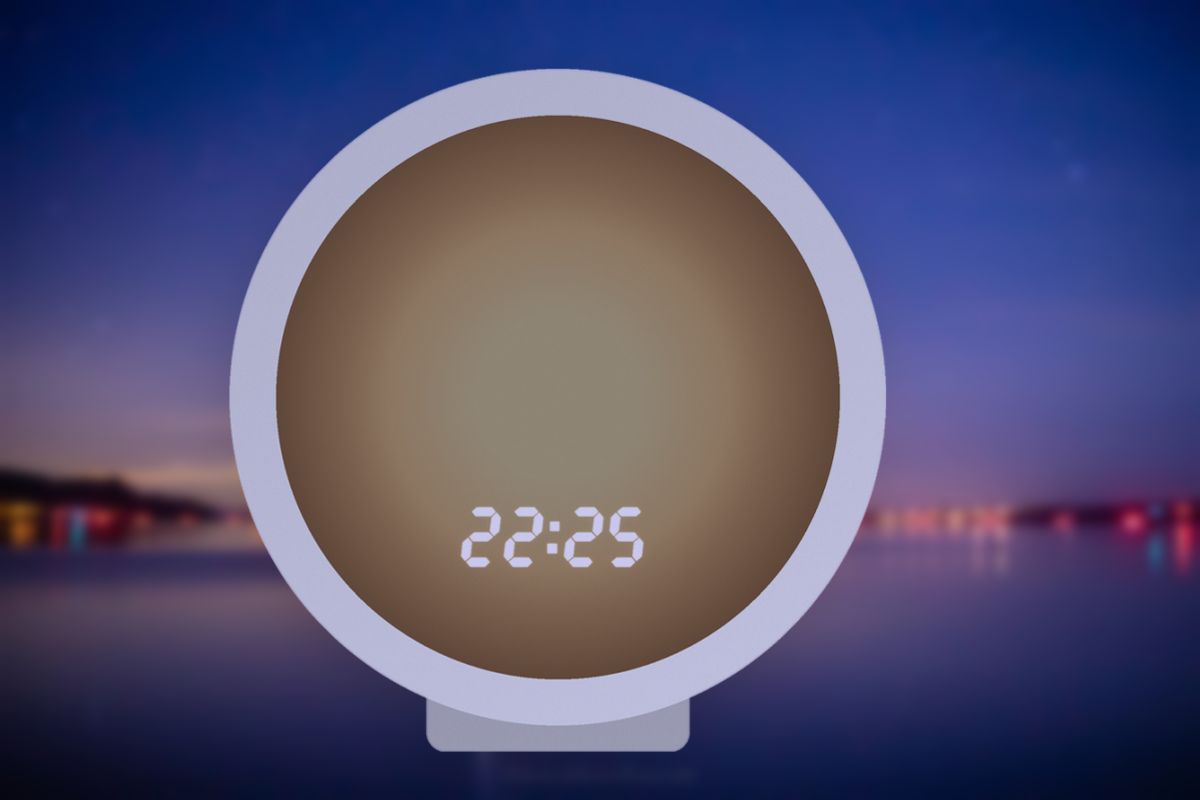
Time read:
22h25
